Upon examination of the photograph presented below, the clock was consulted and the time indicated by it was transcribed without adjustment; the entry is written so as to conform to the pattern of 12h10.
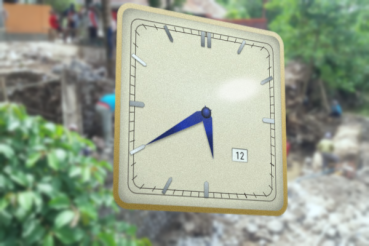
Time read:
5h40
